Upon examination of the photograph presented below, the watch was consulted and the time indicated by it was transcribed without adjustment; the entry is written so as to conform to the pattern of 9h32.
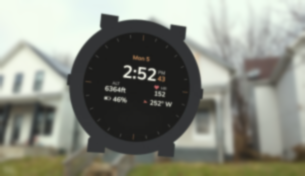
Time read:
2h52
